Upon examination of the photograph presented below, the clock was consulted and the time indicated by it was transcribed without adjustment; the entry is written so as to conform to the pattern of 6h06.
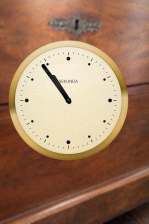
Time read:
10h54
